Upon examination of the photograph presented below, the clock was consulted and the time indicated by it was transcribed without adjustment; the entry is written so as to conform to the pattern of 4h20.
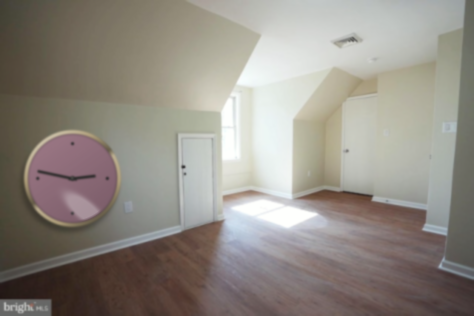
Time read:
2h47
